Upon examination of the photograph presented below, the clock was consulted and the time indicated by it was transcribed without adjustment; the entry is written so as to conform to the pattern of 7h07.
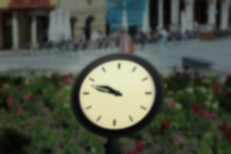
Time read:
9h48
